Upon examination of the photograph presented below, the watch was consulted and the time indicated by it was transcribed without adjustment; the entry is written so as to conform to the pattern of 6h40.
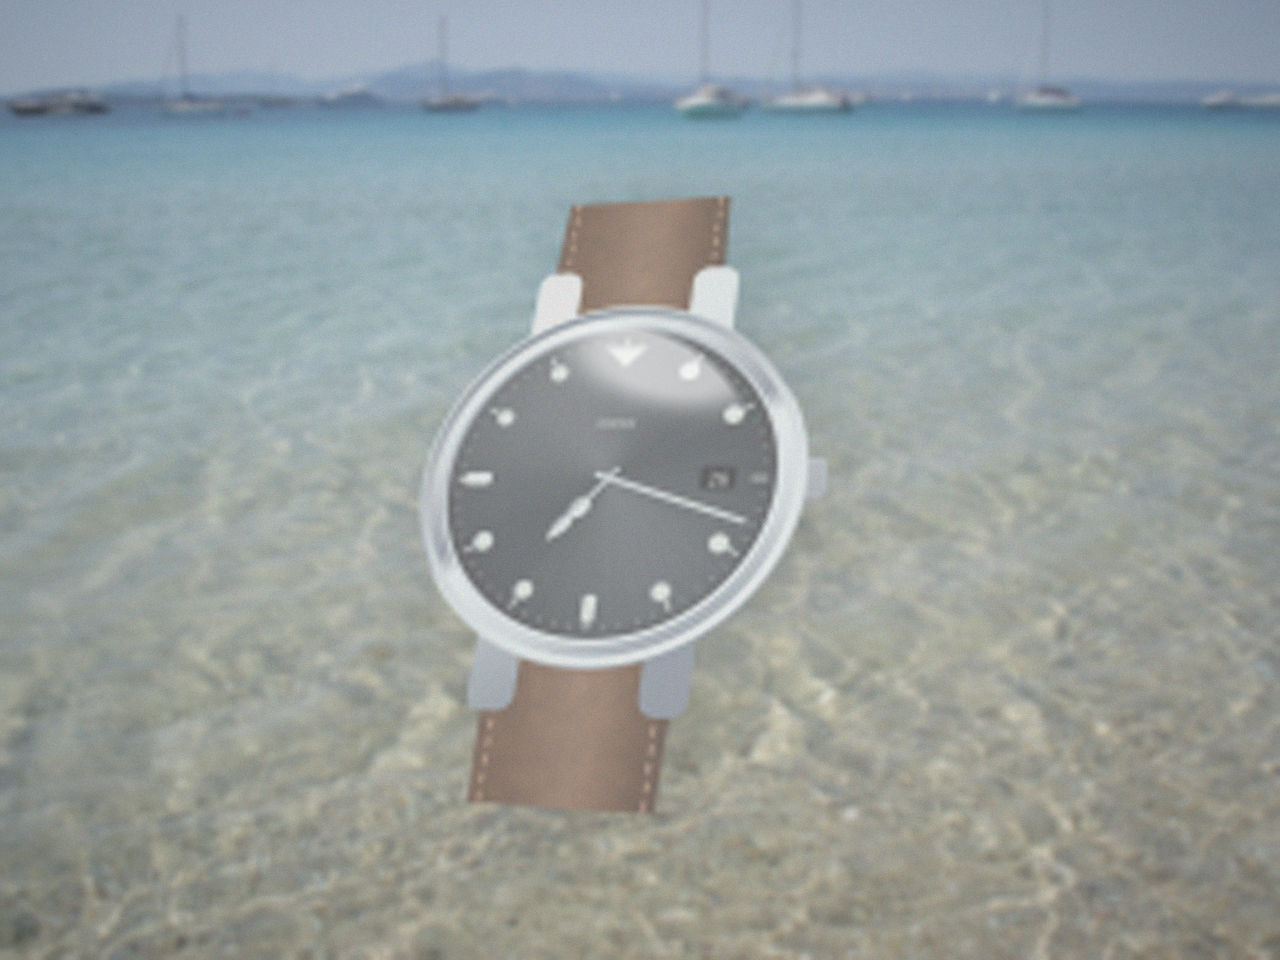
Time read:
7h18
